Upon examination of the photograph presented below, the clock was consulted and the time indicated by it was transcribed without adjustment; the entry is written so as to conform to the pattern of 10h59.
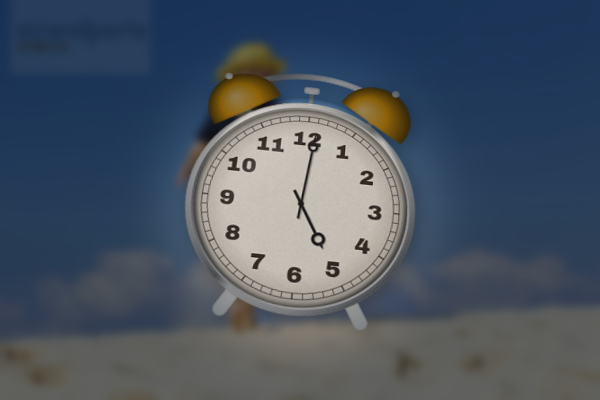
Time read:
5h01
